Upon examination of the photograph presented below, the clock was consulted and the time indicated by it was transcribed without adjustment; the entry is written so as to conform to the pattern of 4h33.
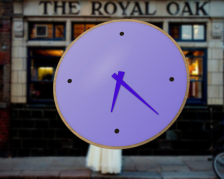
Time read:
6h22
